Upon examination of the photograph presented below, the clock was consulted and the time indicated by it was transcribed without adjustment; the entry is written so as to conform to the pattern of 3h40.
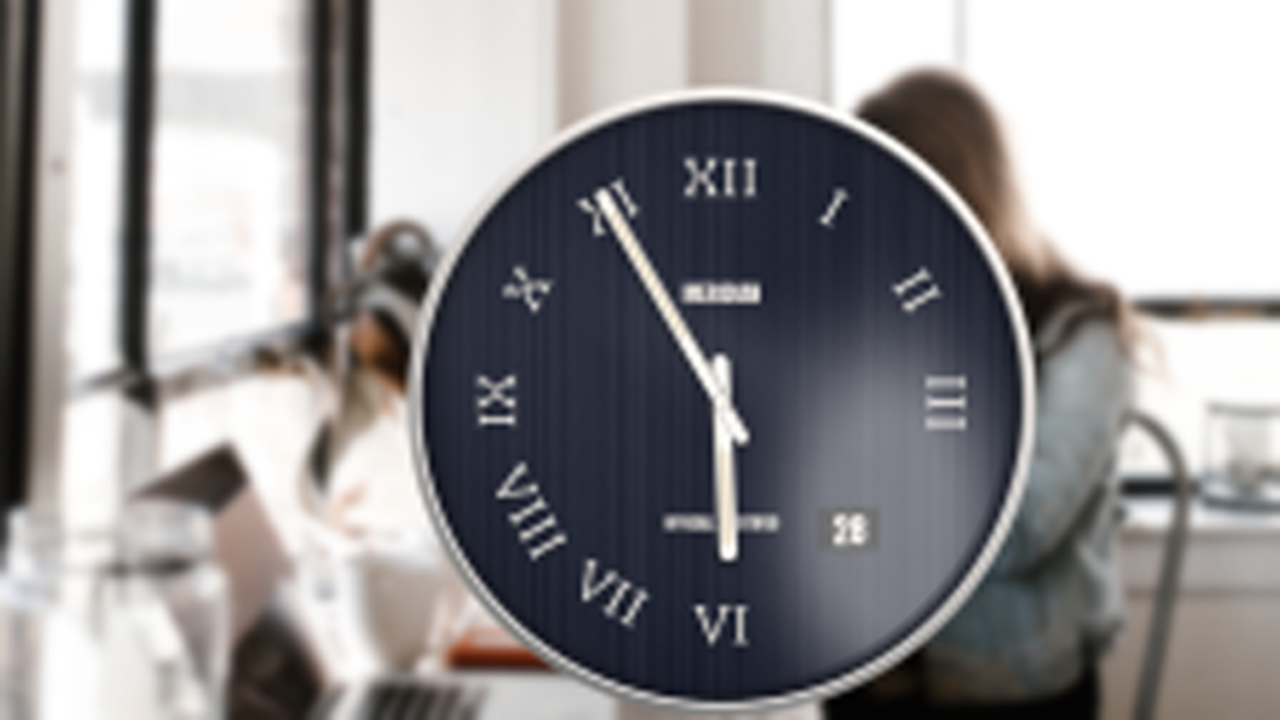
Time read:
5h55
